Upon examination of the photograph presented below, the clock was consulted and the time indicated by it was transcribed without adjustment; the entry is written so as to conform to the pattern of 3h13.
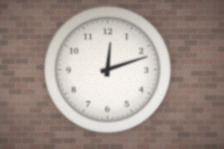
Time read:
12h12
